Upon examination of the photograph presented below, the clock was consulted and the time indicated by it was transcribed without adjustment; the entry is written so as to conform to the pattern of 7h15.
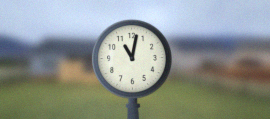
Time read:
11h02
